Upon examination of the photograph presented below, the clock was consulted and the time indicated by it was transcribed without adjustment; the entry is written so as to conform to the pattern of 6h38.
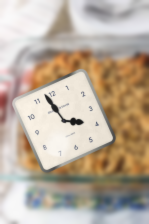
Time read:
3h58
